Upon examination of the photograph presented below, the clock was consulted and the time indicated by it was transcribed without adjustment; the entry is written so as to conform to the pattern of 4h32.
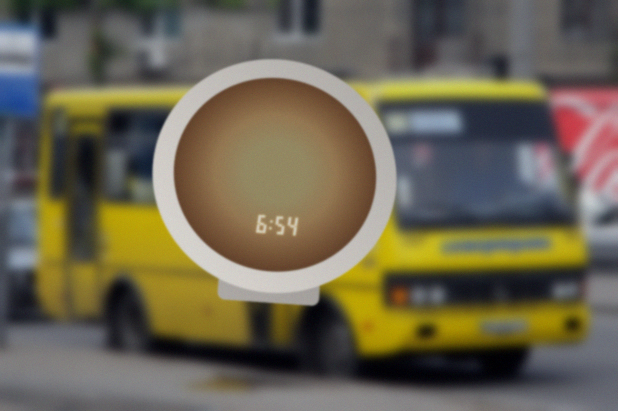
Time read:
6h54
